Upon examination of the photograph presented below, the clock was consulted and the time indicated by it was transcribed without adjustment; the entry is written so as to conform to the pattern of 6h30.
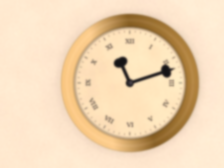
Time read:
11h12
